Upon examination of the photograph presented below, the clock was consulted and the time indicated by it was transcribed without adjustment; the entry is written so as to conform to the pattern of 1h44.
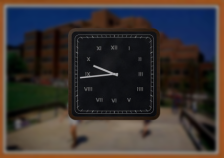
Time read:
9h44
